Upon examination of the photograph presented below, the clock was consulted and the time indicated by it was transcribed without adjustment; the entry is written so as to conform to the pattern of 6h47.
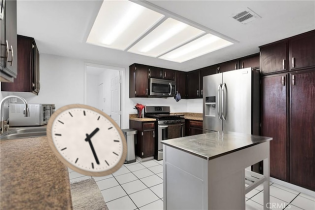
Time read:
1h28
